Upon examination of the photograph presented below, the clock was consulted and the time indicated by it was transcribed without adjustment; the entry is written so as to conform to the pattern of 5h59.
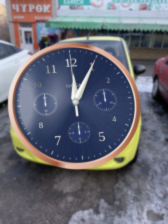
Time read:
12h05
